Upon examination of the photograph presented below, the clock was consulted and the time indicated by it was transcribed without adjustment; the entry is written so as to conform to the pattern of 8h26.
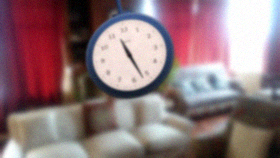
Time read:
11h27
